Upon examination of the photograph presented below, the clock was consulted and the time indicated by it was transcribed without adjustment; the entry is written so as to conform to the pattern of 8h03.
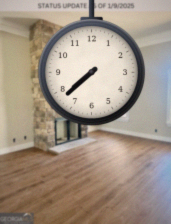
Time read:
7h38
